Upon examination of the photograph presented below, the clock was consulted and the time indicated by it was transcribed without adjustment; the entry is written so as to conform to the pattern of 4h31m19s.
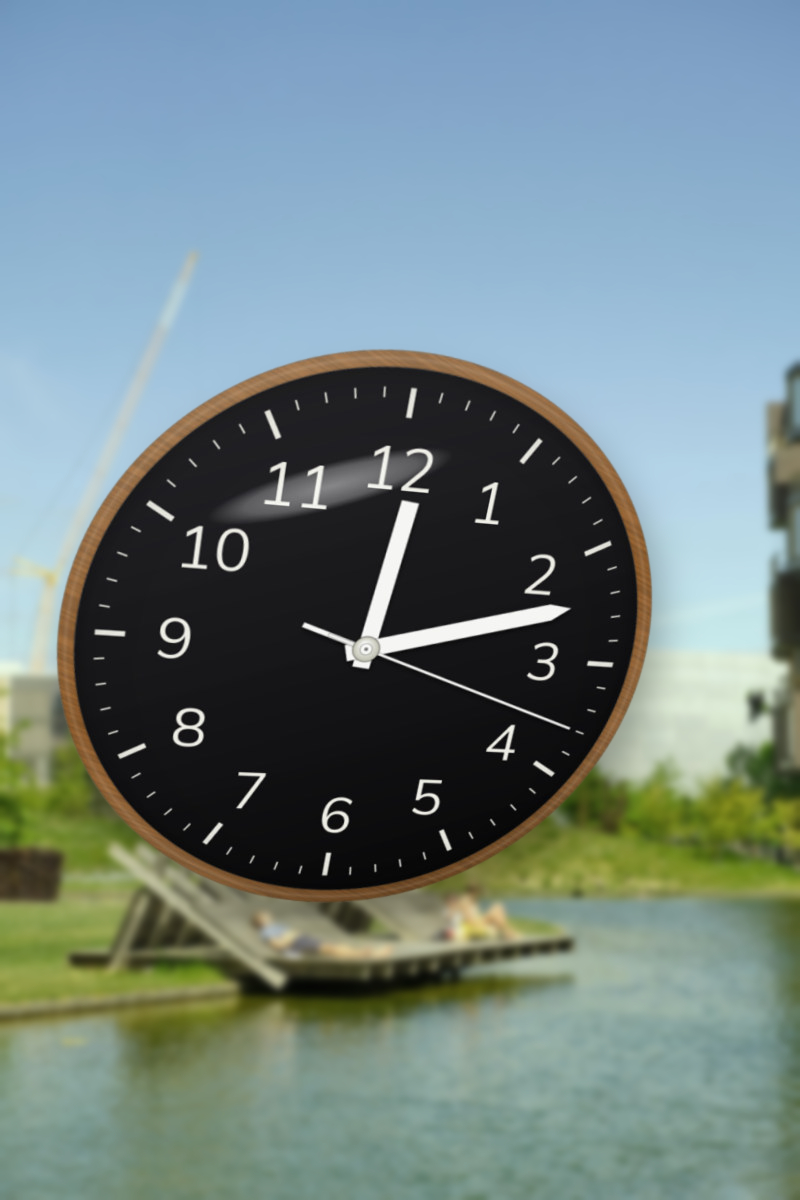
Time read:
12h12m18s
